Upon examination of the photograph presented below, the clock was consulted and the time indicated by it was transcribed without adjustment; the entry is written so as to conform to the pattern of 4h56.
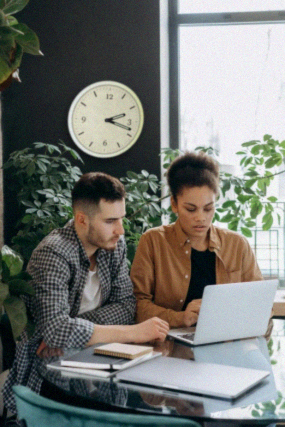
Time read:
2h18
